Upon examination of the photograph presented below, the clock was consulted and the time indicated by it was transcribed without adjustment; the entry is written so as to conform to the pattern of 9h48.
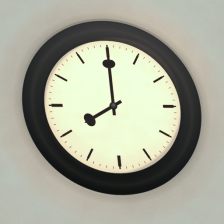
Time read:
8h00
